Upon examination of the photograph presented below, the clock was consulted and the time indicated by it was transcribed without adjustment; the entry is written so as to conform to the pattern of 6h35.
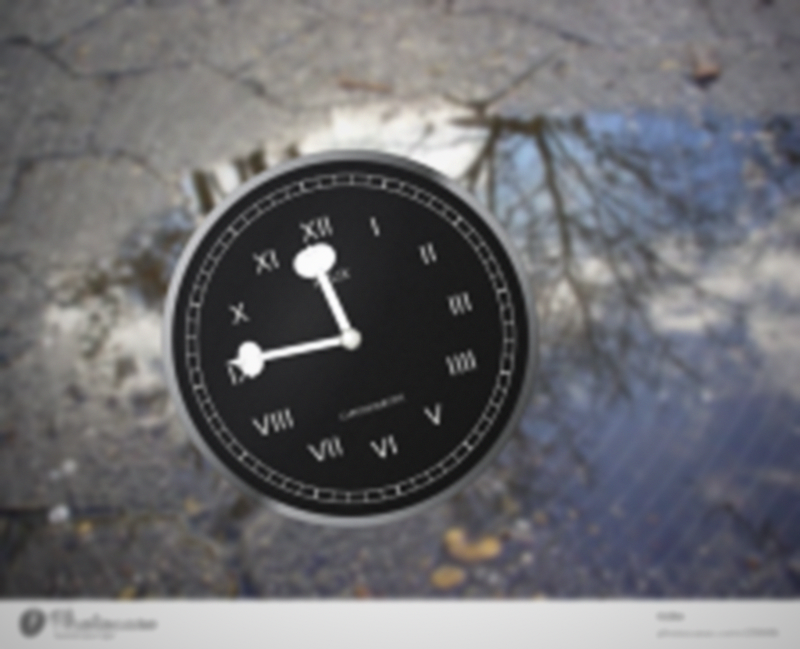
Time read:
11h46
